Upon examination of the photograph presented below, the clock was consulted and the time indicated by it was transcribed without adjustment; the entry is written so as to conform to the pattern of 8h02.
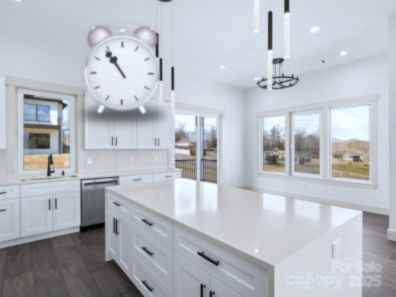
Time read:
10h54
